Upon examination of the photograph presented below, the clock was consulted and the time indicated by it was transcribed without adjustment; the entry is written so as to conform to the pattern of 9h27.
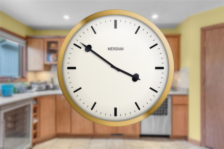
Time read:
3h51
